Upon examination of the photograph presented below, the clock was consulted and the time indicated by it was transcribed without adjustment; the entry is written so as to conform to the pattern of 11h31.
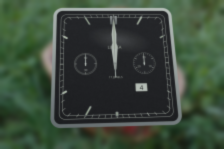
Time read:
12h00
